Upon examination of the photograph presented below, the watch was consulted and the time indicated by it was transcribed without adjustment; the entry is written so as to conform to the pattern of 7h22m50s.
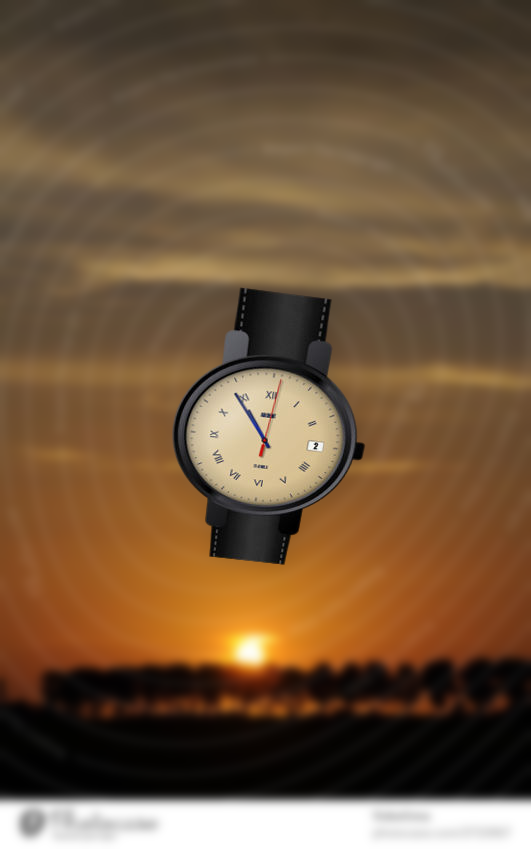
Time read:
10h54m01s
